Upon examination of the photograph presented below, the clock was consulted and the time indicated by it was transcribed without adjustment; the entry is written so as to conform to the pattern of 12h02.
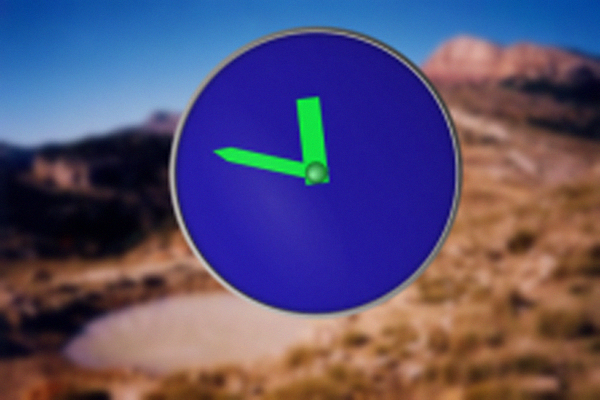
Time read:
11h47
